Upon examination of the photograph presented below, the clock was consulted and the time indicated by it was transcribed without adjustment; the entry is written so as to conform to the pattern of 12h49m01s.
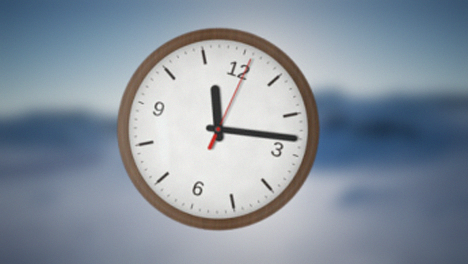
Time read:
11h13m01s
